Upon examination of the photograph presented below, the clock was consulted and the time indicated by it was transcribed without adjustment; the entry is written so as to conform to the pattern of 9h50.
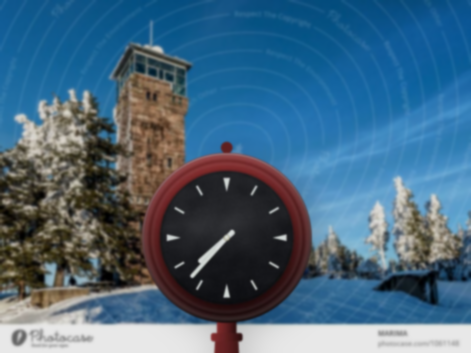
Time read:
7h37
